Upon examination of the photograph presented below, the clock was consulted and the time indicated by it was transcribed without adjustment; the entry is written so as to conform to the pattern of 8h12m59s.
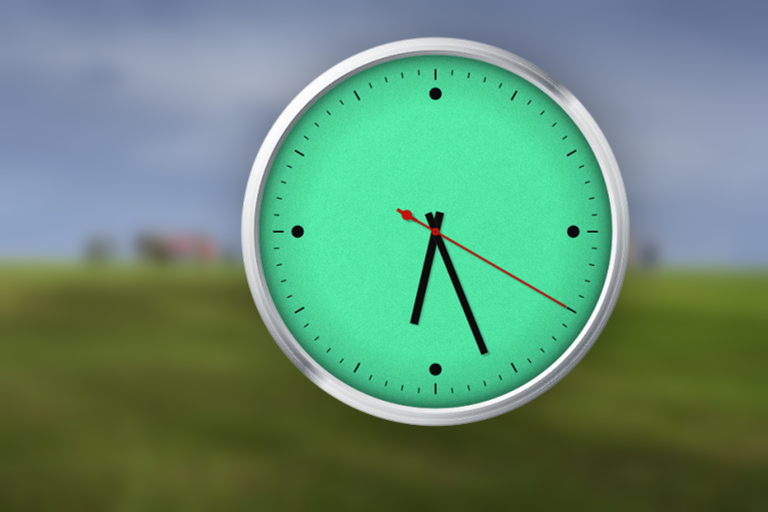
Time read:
6h26m20s
